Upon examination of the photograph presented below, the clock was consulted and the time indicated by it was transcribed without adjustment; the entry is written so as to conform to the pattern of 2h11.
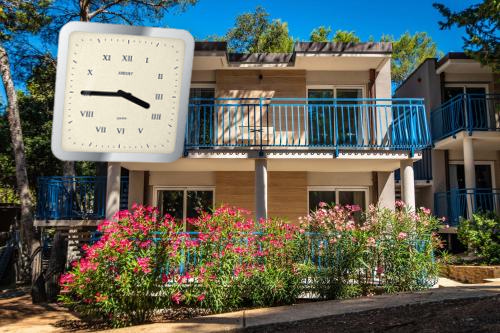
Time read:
3h45
